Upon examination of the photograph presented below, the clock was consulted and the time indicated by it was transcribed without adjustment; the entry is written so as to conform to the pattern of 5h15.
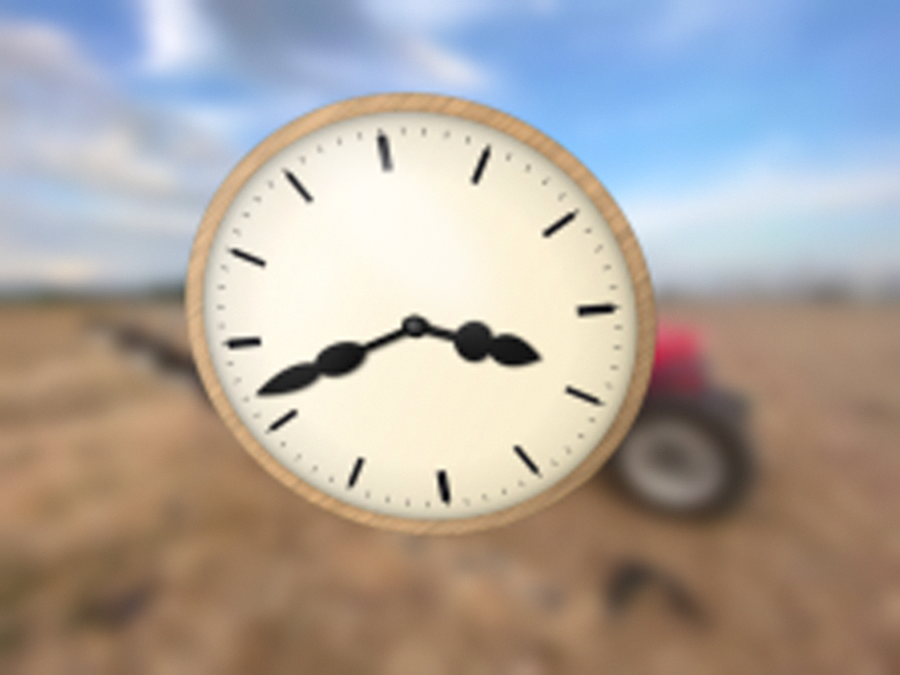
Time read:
3h42
